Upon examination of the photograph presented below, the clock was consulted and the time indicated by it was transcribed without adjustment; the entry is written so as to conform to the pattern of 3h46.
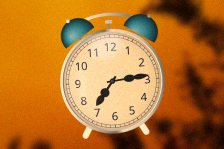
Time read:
7h14
